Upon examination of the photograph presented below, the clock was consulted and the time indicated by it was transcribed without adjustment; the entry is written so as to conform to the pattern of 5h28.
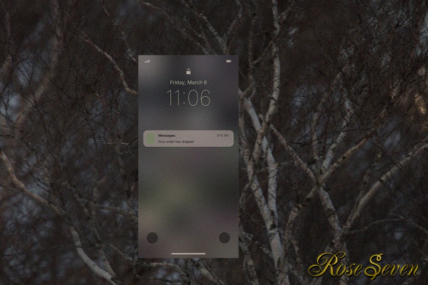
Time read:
11h06
